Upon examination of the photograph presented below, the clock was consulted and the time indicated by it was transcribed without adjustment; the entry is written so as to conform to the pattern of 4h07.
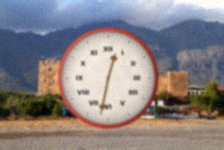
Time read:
12h32
